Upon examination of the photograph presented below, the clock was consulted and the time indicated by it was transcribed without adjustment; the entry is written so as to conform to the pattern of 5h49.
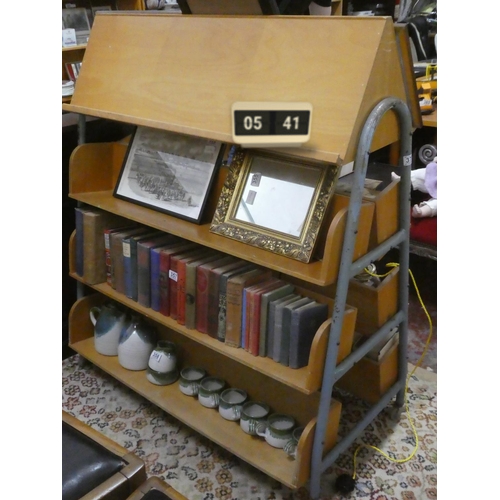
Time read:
5h41
